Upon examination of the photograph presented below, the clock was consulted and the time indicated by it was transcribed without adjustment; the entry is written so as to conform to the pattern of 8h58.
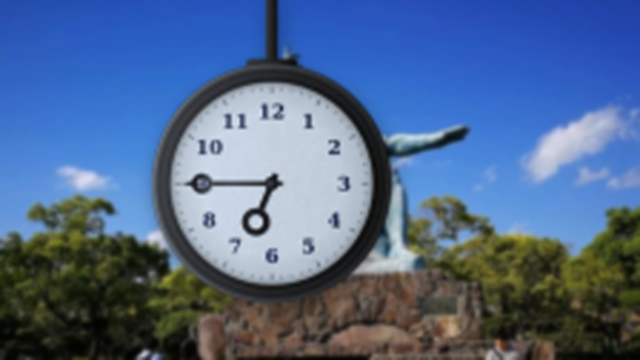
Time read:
6h45
